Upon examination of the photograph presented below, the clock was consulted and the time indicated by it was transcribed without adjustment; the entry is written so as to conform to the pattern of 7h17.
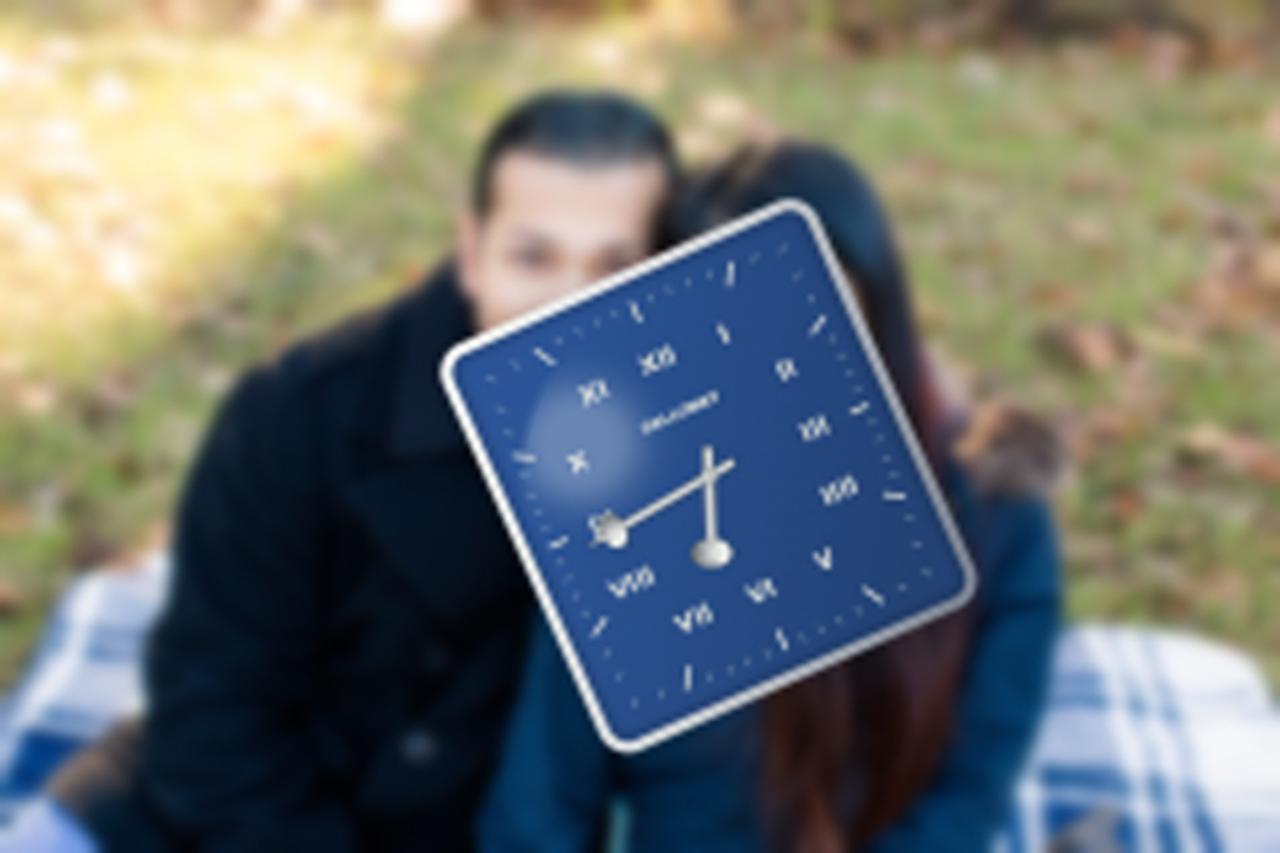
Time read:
6h44
